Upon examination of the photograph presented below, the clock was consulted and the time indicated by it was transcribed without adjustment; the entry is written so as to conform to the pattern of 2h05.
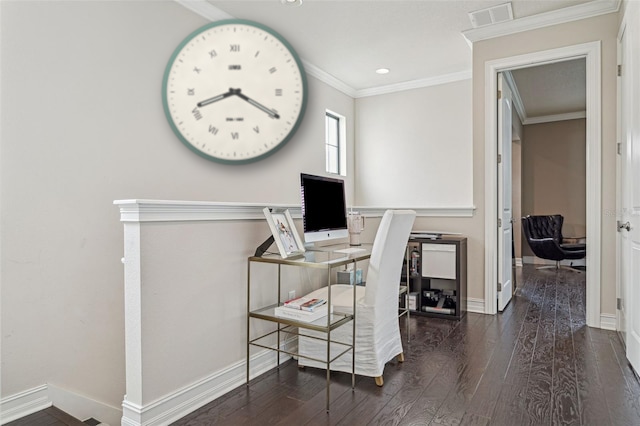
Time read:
8h20
